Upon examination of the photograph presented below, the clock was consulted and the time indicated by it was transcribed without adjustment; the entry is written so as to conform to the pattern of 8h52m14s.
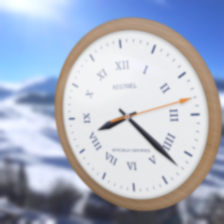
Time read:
8h22m13s
